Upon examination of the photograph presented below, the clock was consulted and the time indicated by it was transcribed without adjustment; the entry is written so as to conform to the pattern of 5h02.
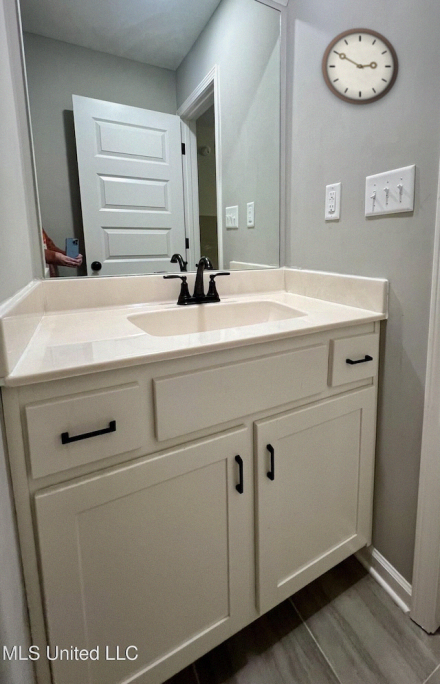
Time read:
2h50
